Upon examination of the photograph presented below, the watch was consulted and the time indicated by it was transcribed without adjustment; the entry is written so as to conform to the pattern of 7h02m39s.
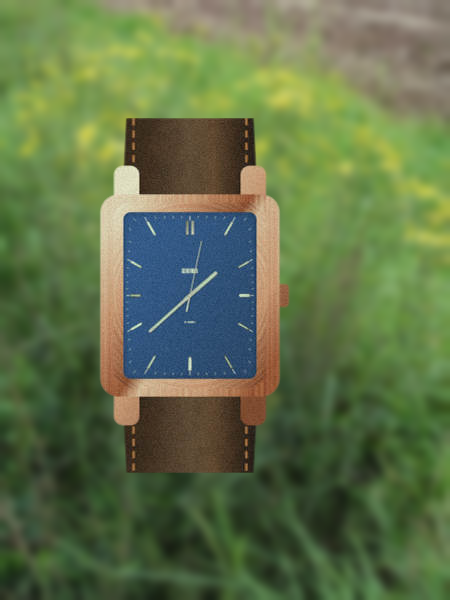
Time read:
1h38m02s
